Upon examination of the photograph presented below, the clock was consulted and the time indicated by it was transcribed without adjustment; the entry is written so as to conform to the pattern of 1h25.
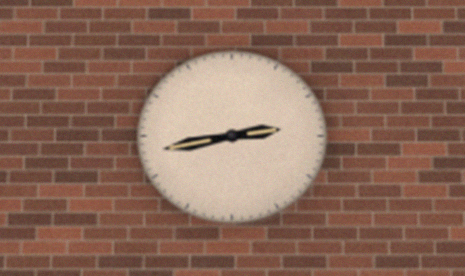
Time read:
2h43
